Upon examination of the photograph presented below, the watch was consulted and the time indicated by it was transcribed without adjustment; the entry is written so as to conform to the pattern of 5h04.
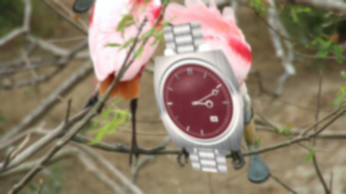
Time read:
3h11
